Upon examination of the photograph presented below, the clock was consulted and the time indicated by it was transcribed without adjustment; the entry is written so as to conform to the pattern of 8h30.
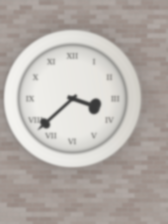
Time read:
3h38
